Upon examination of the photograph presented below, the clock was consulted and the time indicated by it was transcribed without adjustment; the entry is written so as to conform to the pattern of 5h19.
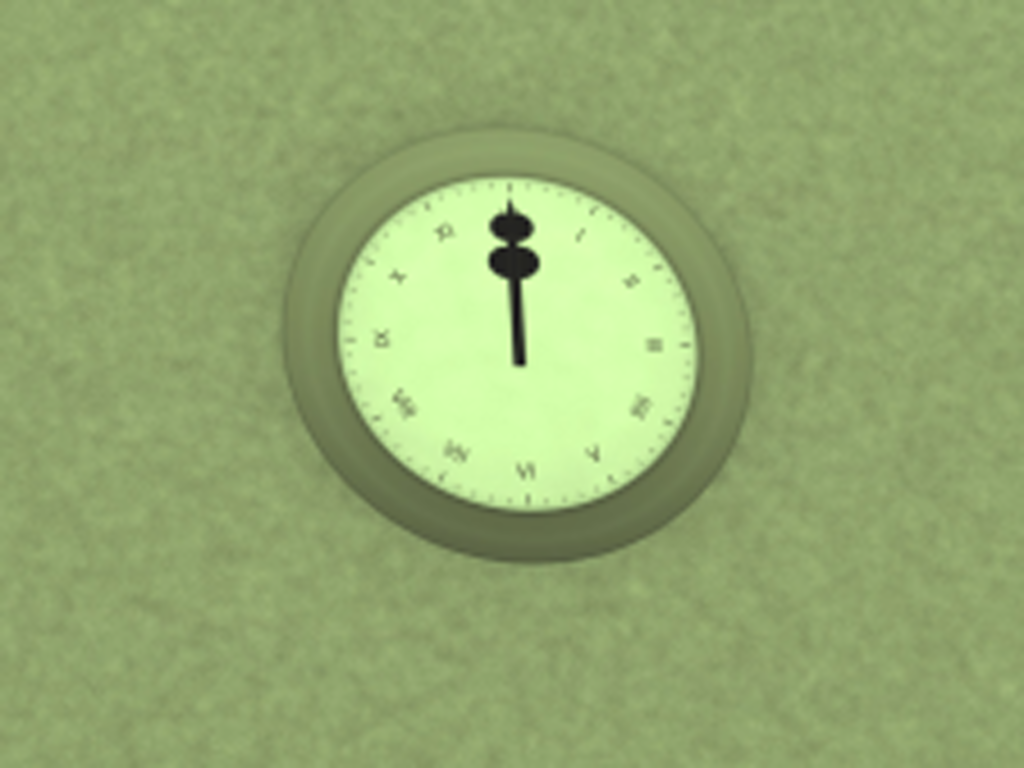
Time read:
12h00
